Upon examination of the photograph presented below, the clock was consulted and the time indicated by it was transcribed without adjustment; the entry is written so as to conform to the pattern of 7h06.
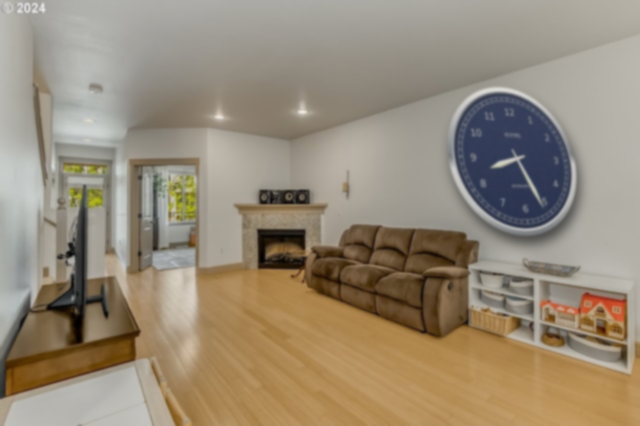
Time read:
8h26
